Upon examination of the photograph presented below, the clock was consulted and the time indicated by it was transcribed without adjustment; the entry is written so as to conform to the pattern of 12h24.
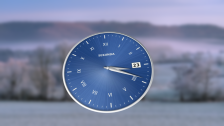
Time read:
3h19
